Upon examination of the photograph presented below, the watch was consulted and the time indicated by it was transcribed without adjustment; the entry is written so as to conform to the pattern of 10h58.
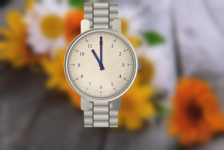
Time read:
11h00
